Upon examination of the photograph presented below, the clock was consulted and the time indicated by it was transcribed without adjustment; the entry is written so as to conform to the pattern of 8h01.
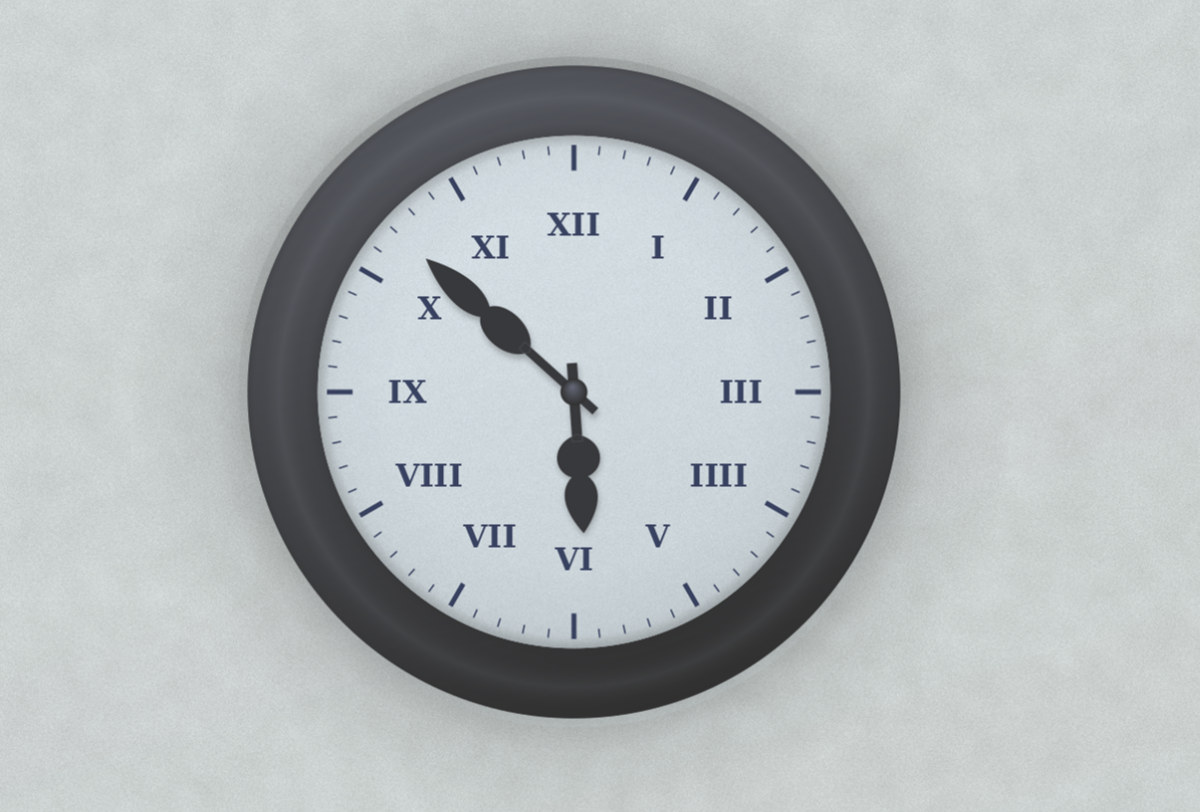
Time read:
5h52
